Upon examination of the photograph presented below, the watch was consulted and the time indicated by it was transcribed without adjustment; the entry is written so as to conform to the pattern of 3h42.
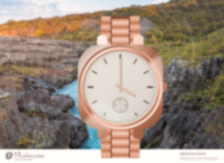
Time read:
4h00
